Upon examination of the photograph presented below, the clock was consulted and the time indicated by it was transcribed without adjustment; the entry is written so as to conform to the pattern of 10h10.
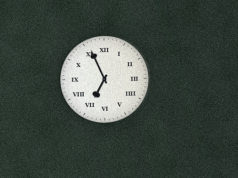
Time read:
6h56
